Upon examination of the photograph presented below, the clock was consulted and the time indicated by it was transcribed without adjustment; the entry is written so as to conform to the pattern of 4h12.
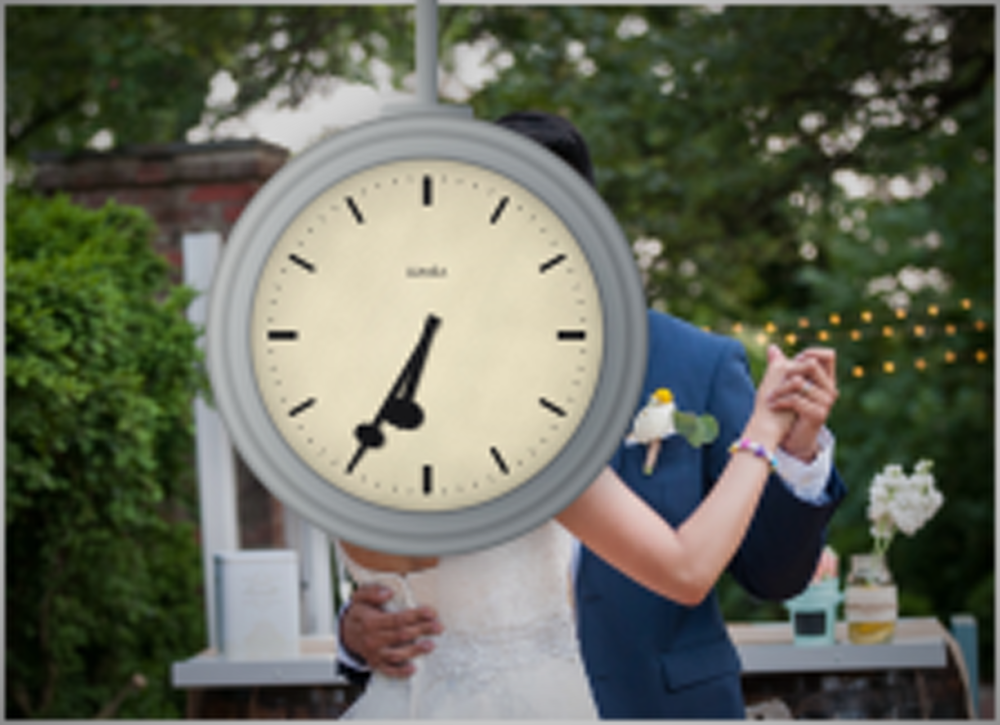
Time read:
6h35
